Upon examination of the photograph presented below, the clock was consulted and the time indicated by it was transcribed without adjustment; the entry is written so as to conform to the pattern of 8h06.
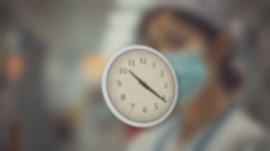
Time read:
10h21
